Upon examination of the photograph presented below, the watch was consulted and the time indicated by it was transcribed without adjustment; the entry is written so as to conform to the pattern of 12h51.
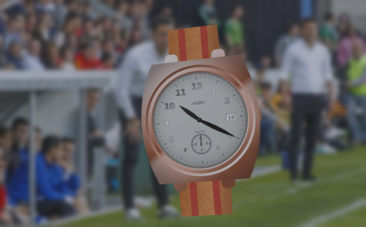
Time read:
10h20
